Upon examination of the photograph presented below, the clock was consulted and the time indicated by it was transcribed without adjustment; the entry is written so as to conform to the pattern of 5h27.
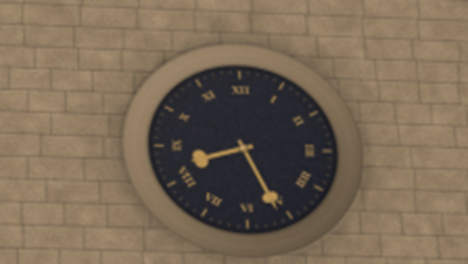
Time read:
8h26
